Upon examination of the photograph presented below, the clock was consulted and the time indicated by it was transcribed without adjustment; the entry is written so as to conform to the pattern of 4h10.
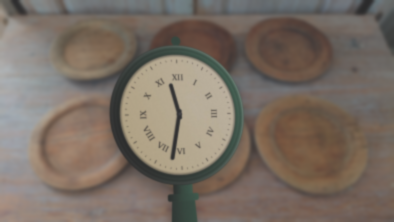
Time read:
11h32
